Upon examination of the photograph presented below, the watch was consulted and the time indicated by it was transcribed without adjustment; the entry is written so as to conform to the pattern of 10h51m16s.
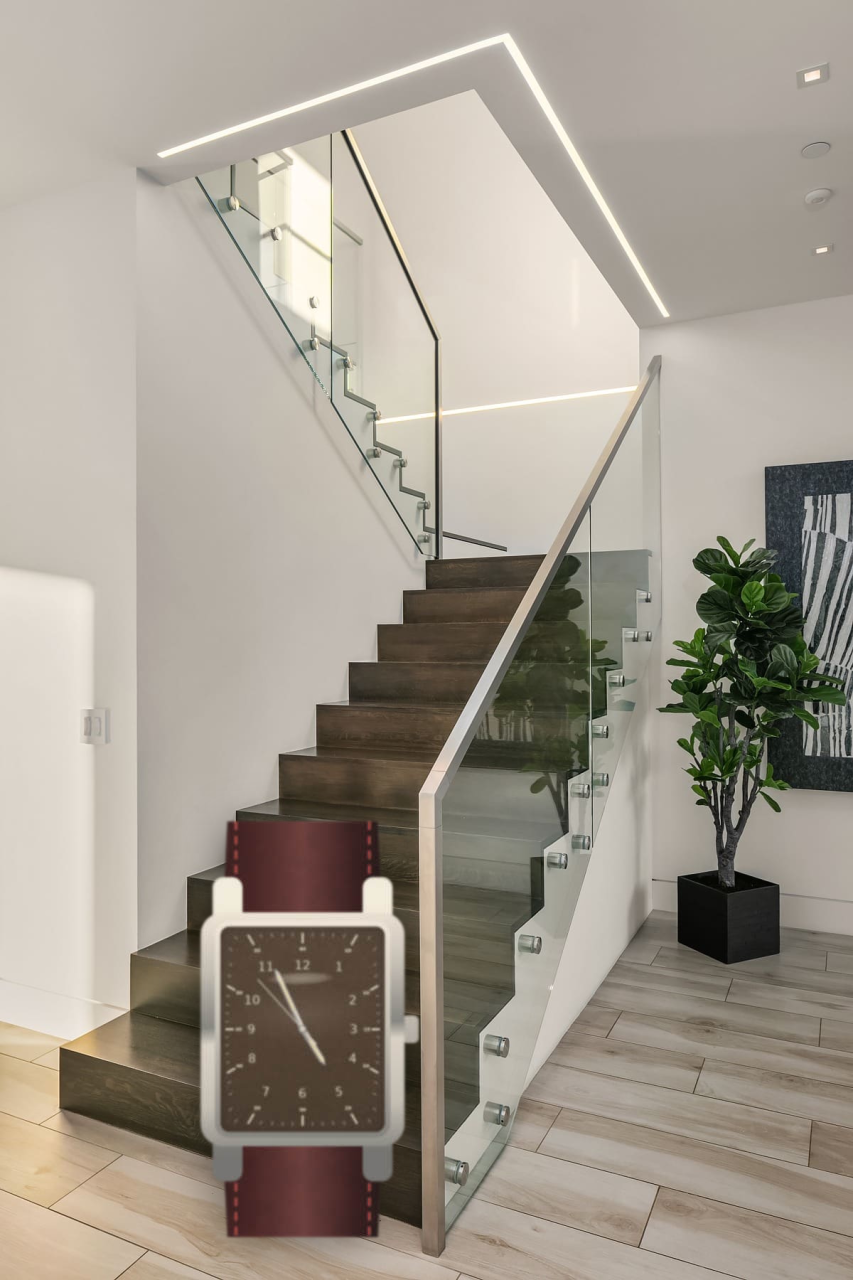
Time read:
4h55m53s
